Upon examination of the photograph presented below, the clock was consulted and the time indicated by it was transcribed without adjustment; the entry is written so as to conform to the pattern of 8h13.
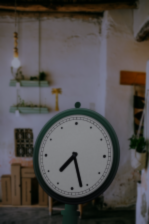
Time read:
7h27
